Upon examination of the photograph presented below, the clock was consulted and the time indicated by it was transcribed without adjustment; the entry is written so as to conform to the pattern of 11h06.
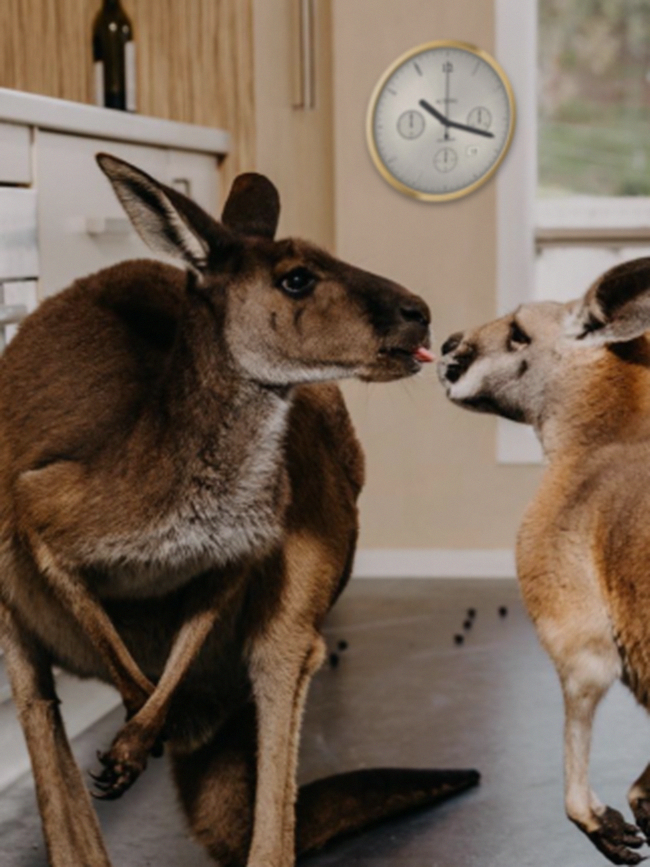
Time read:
10h18
